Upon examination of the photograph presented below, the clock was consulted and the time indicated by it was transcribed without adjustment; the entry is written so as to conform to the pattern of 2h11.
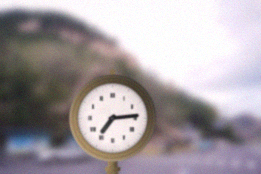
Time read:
7h14
